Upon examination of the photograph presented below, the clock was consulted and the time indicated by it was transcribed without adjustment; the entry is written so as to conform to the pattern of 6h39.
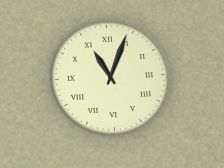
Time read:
11h04
